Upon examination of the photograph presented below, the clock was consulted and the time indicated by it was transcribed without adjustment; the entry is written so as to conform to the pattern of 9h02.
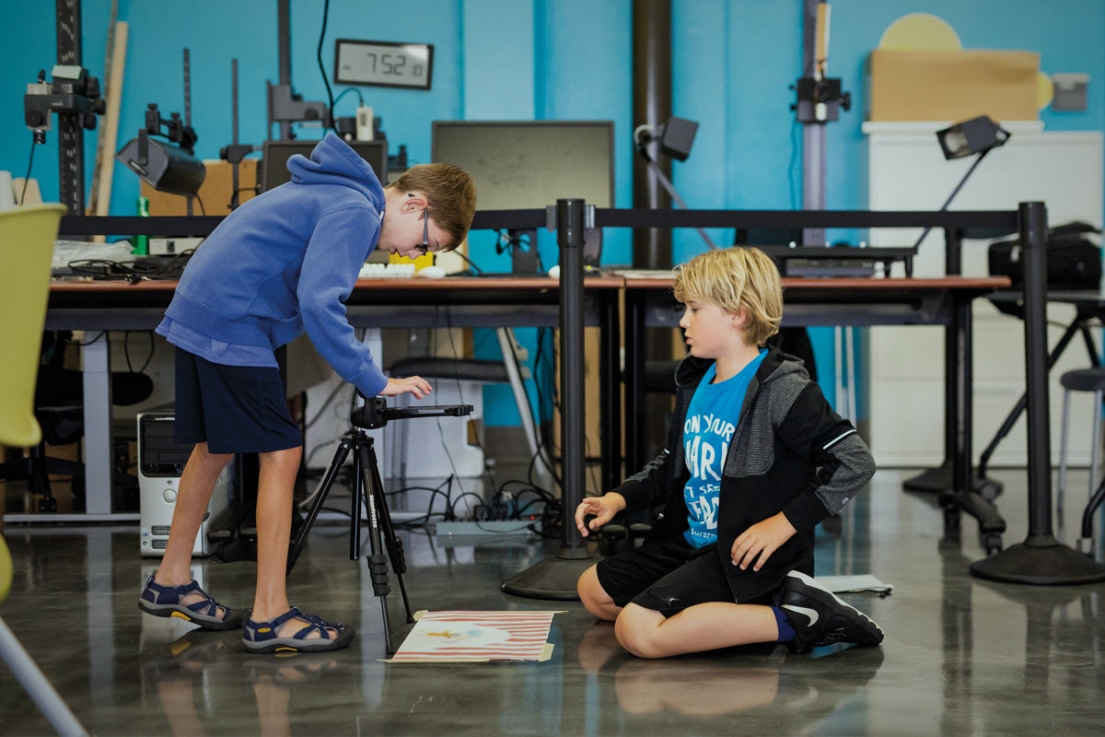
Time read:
7h52
